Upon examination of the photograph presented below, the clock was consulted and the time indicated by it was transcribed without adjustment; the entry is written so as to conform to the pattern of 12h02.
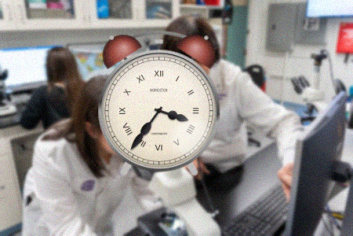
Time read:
3h36
